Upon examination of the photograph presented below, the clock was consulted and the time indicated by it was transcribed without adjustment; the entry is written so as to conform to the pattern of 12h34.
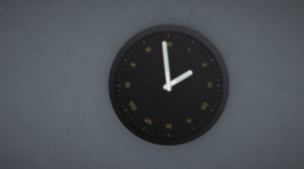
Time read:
1h59
